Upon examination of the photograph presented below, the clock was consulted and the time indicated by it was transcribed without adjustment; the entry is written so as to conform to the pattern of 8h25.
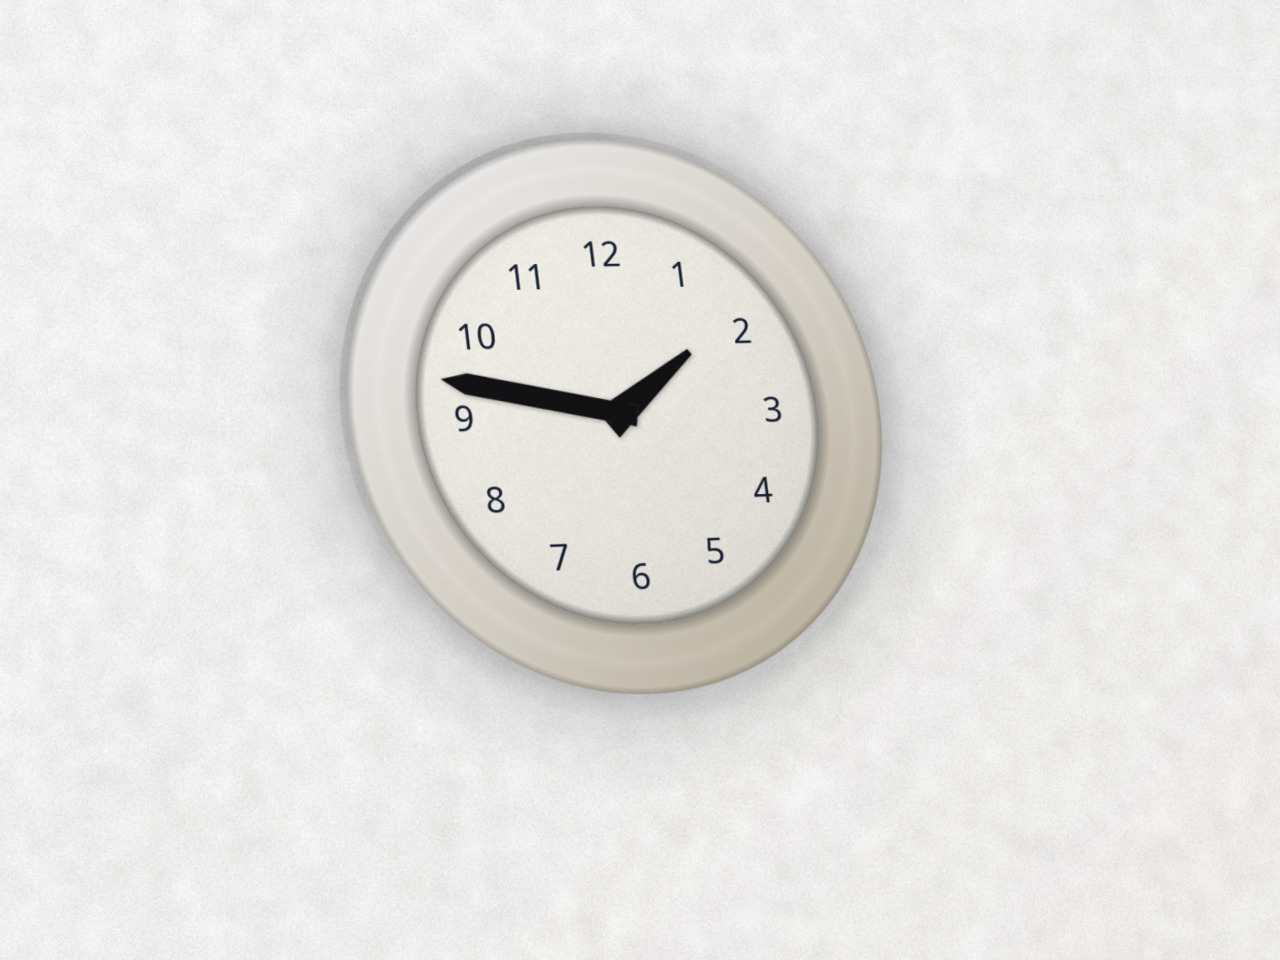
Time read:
1h47
